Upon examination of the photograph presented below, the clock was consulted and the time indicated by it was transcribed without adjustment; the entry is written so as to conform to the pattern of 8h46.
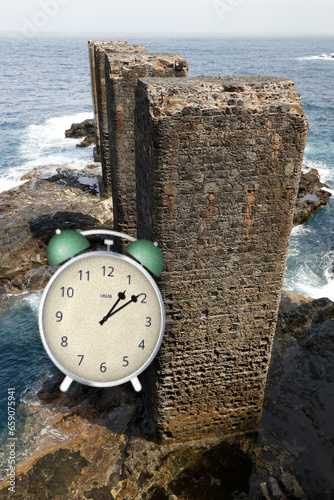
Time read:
1h09
